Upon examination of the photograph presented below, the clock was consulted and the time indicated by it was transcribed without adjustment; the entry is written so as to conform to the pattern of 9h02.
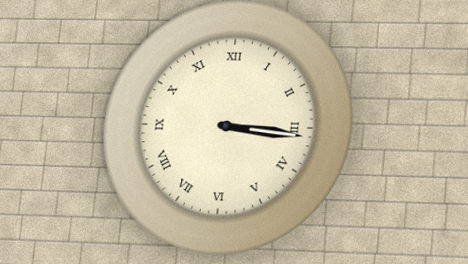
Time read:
3h16
